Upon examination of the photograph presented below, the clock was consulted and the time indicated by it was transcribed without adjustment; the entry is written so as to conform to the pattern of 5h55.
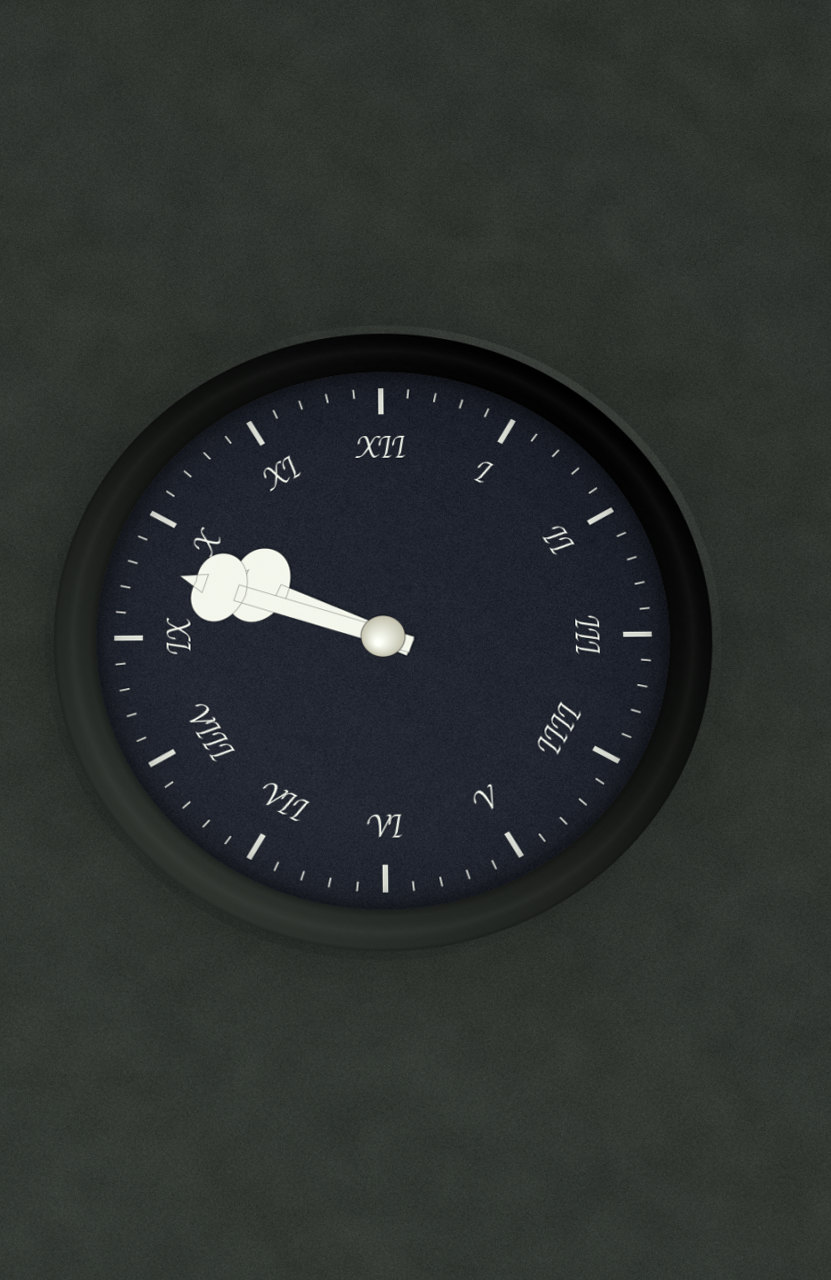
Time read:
9h48
